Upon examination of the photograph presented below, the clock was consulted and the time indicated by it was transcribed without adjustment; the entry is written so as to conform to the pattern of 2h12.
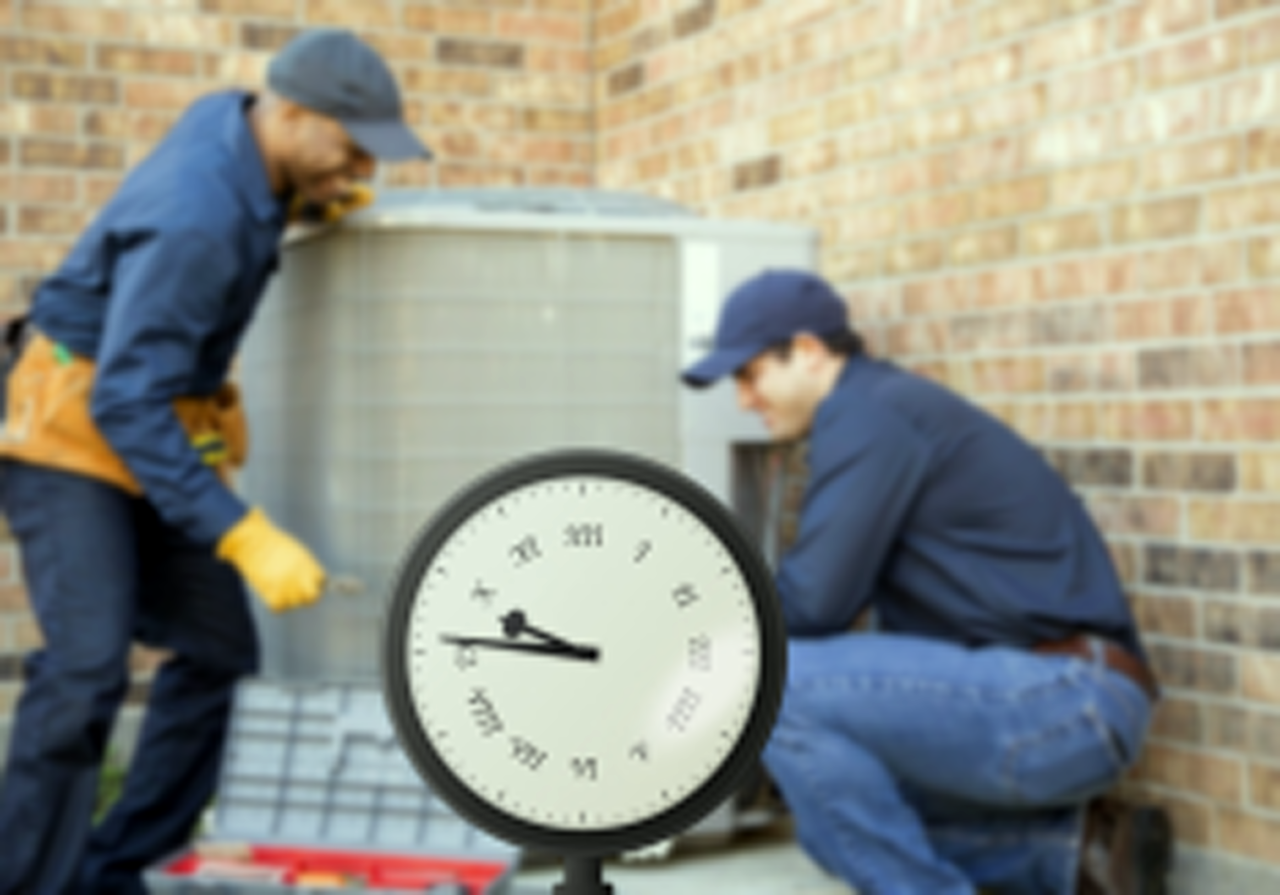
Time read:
9h46
